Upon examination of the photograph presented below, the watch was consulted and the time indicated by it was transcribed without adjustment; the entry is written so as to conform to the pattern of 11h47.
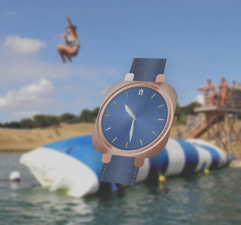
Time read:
10h29
